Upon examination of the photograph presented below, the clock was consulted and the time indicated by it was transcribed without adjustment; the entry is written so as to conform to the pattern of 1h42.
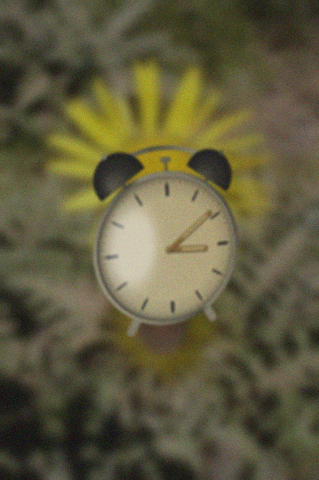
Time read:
3h09
